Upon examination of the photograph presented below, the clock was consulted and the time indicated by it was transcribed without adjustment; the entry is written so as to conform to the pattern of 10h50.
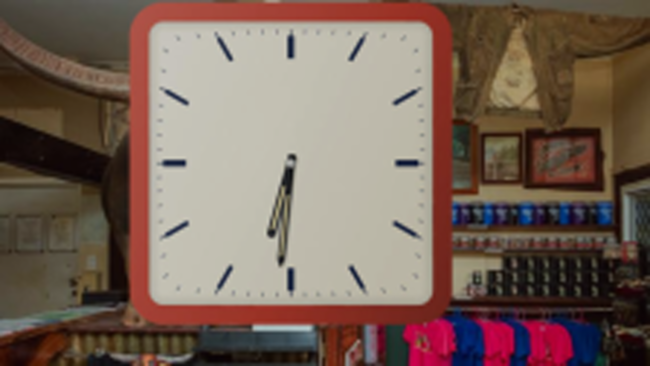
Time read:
6h31
